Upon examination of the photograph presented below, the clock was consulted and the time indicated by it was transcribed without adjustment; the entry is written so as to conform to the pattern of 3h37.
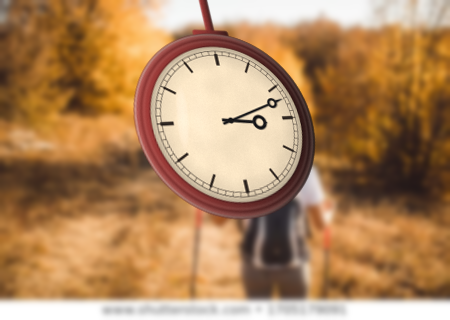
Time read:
3h12
